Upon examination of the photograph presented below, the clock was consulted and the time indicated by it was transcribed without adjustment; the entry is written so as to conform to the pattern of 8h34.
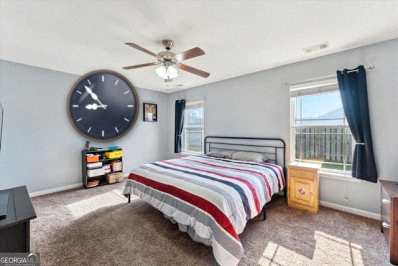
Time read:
8h53
